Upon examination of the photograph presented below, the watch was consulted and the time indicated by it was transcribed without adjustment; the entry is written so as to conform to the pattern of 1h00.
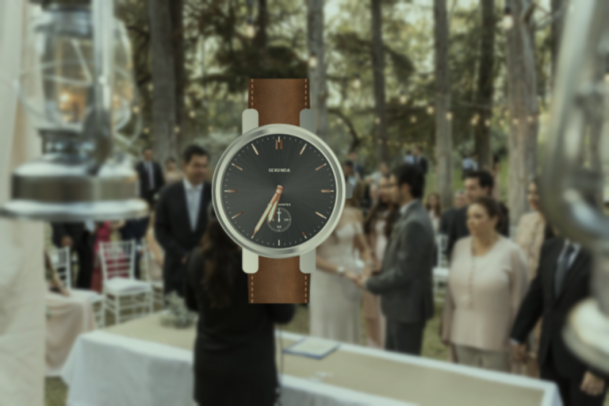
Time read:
6h35
